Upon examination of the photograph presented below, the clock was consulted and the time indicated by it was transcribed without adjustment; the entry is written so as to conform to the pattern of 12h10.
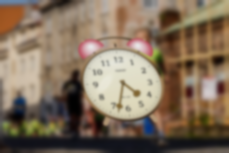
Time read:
4h33
